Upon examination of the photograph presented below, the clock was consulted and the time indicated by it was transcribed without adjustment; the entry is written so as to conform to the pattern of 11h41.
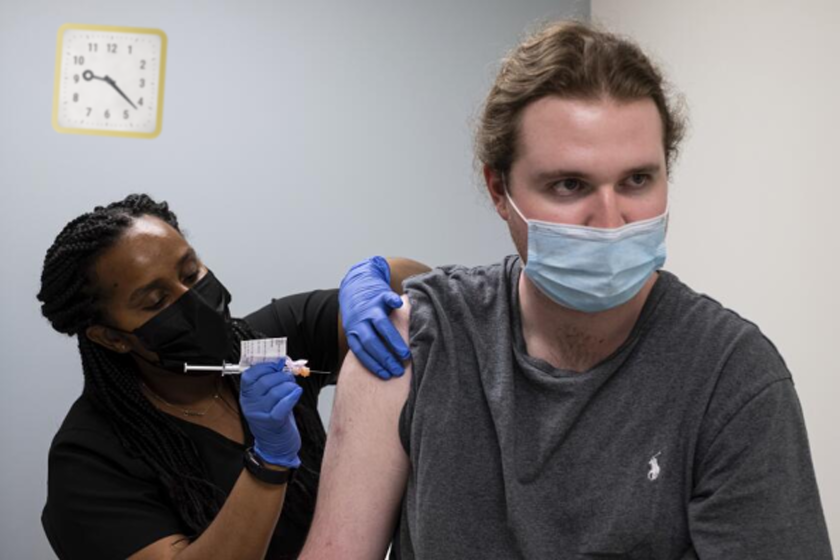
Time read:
9h22
